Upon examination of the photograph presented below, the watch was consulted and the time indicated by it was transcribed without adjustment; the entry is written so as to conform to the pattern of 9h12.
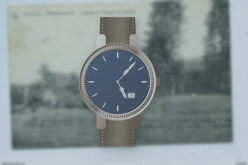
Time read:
5h07
